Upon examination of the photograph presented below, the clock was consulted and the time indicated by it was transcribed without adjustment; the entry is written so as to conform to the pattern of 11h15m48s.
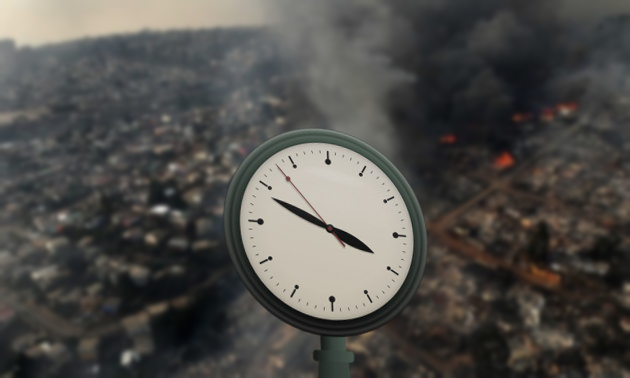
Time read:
3h48m53s
